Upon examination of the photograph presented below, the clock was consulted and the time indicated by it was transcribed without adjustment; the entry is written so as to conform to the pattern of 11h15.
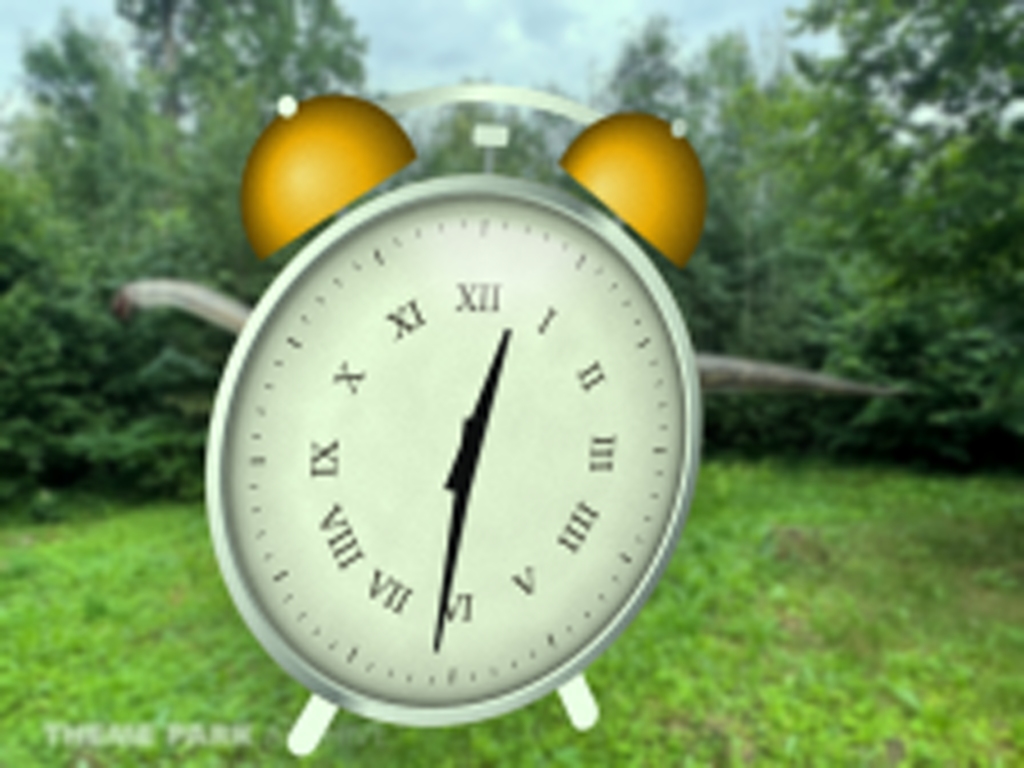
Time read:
12h31
